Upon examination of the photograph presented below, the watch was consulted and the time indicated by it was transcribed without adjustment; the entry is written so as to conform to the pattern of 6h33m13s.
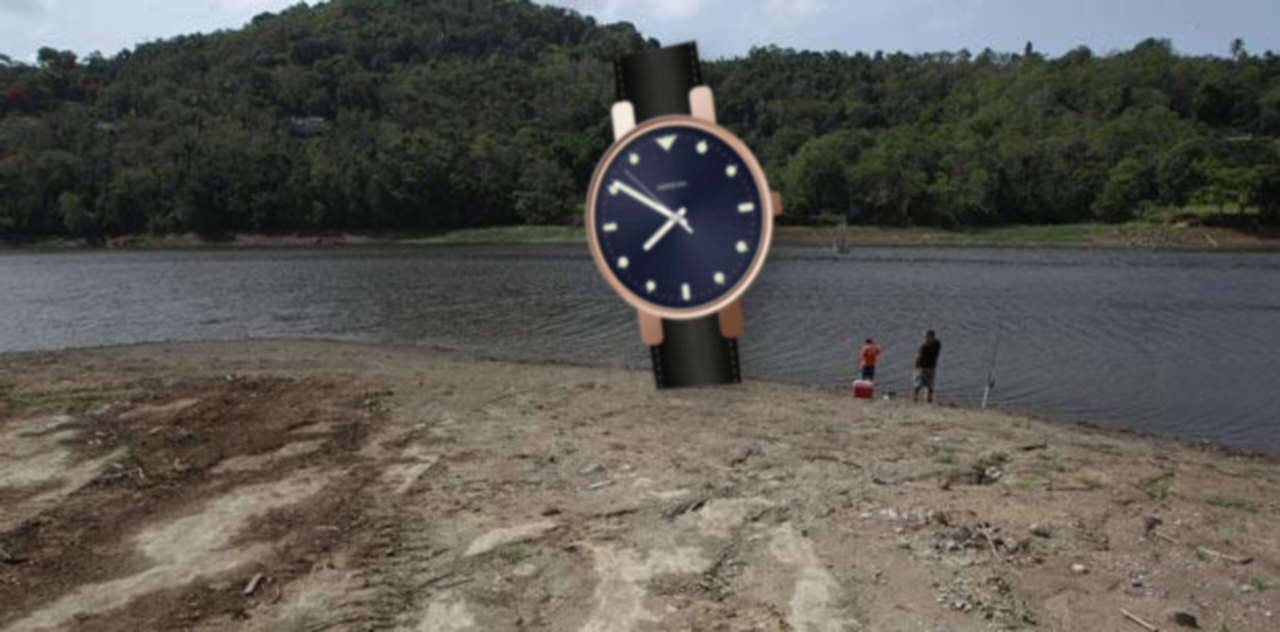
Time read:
7h50m53s
